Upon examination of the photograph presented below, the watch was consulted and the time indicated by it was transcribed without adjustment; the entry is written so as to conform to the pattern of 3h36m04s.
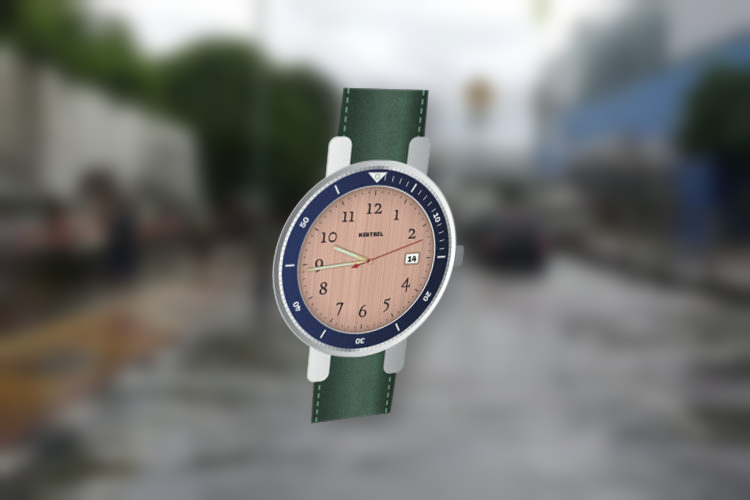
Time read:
9h44m12s
